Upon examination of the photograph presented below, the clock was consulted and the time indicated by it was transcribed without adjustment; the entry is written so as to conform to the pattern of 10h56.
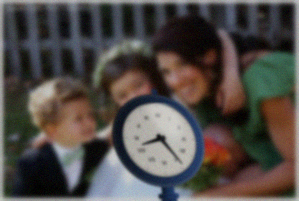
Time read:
8h24
